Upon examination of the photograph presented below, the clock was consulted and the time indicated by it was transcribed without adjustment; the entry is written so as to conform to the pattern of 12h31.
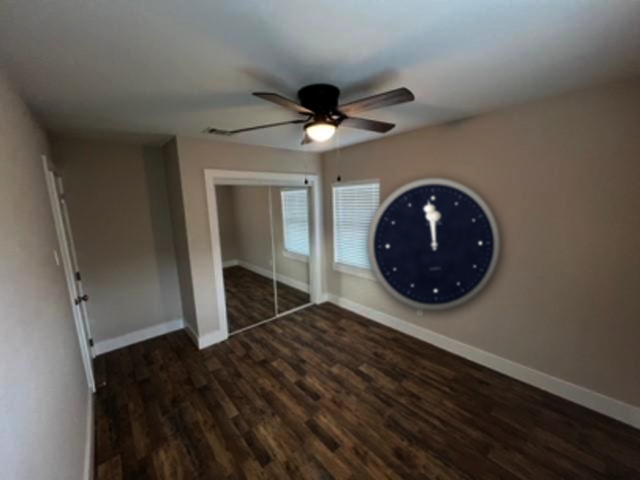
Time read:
11h59
